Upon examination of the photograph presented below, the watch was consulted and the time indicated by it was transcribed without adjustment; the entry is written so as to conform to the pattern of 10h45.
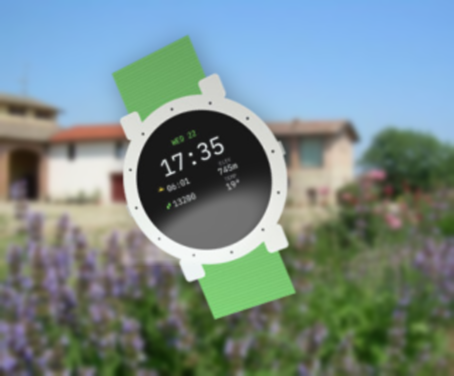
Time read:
17h35
